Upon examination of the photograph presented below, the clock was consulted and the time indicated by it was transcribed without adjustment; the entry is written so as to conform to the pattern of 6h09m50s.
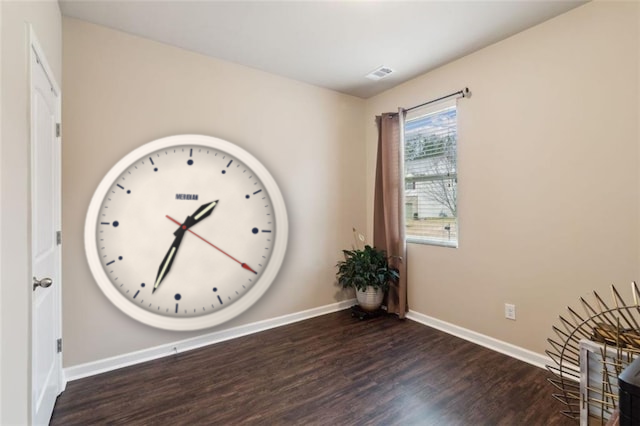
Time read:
1h33m20s
